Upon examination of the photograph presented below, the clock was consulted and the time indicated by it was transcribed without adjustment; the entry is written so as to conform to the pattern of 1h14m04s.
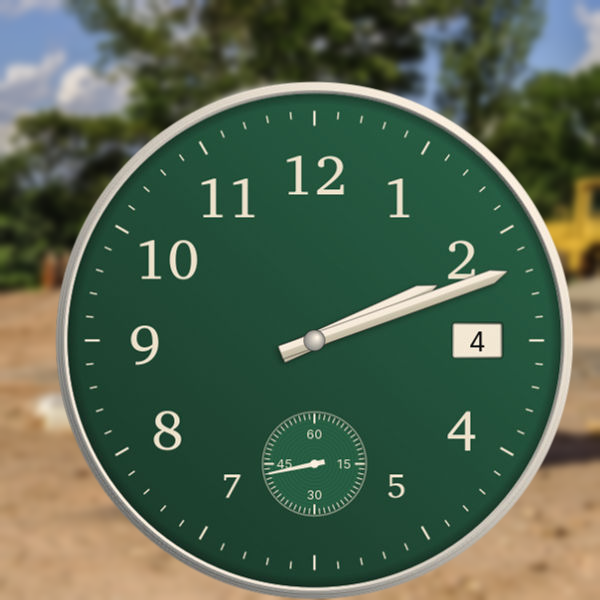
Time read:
2h11m43s
